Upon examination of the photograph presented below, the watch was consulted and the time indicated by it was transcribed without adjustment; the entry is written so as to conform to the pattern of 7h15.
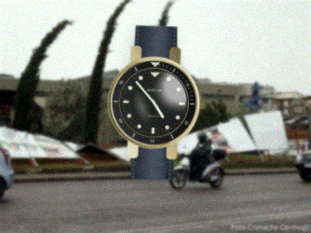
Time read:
4h53
